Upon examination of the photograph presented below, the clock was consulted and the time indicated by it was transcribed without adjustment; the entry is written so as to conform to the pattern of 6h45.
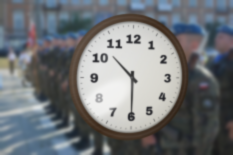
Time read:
10h30
